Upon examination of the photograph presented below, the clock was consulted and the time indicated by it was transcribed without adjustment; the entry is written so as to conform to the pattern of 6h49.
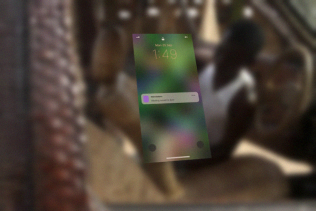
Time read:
1h49
